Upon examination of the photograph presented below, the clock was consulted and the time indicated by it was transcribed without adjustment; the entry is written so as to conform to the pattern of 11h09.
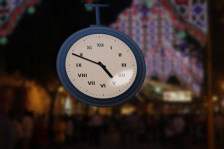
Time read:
4h49
